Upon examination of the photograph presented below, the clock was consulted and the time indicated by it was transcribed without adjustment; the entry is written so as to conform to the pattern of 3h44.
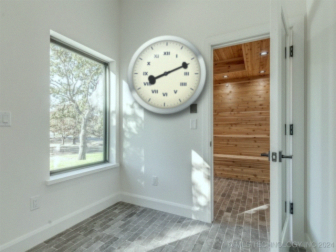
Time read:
8h11
